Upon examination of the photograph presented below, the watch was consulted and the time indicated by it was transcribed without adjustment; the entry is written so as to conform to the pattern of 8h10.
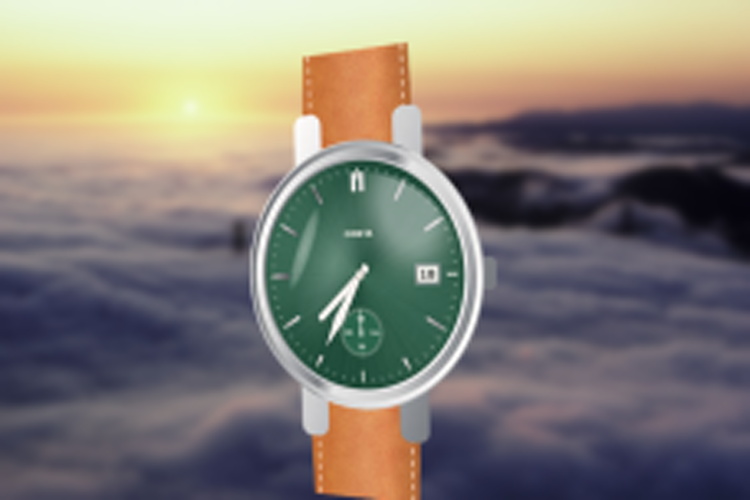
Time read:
7h35
